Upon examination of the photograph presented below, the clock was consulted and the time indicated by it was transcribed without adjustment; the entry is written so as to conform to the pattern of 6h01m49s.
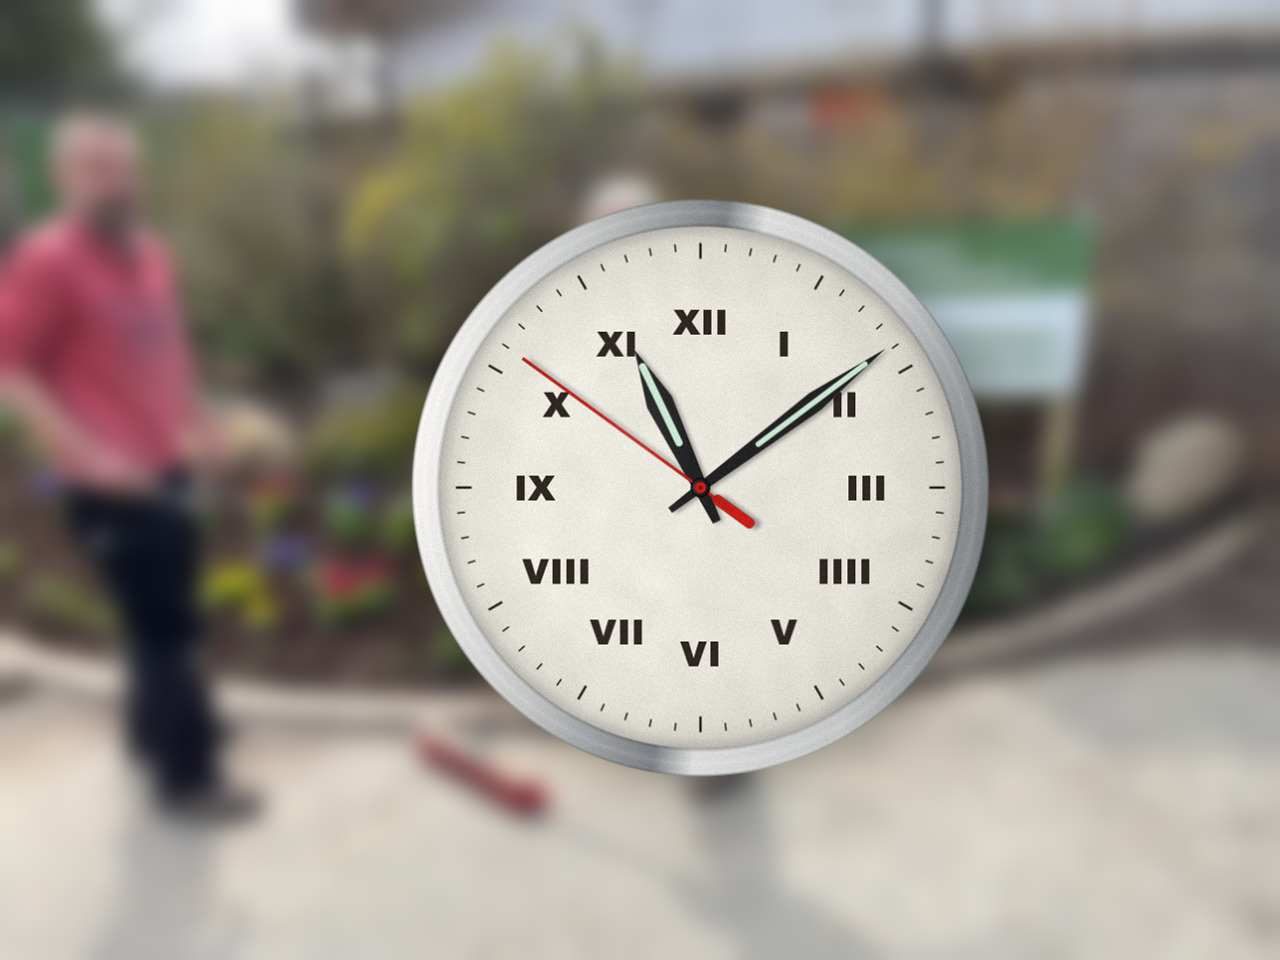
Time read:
11h08m51s
